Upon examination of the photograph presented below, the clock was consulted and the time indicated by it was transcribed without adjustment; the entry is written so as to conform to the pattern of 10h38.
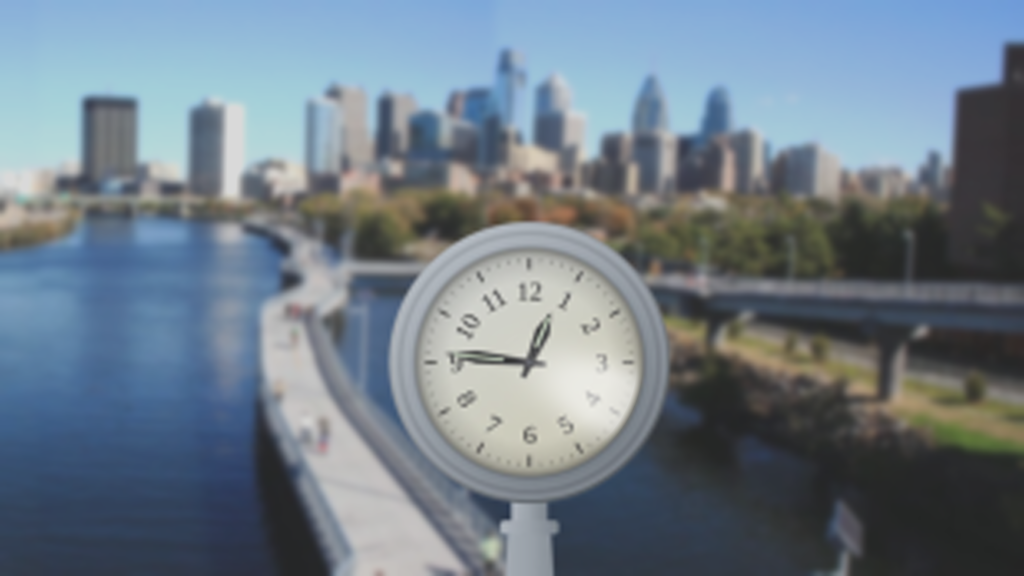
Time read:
12h46
